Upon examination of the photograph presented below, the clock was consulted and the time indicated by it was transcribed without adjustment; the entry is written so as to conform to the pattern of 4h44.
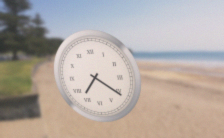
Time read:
7h21
